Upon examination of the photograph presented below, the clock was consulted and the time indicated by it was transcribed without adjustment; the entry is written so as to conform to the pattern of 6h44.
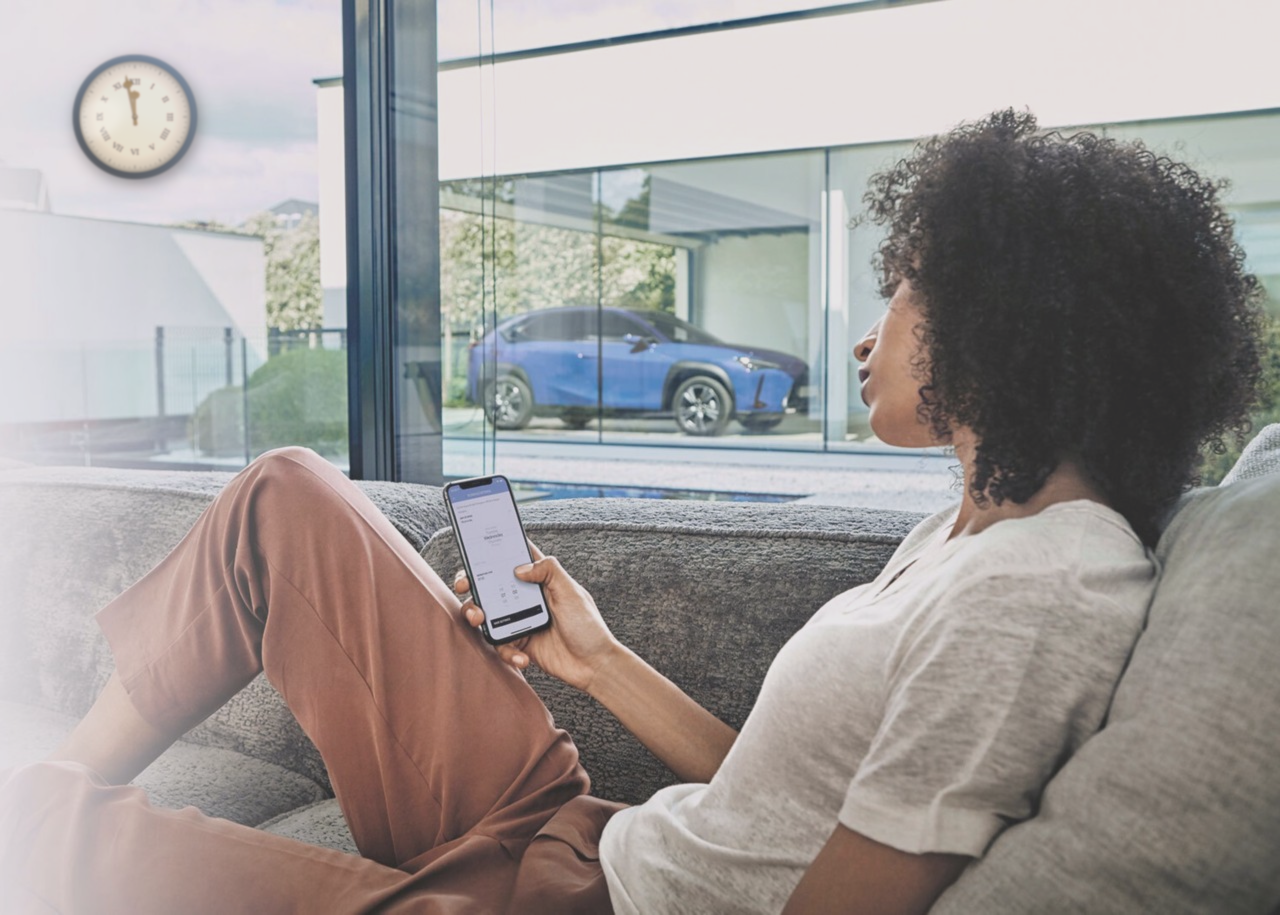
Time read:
11h58
